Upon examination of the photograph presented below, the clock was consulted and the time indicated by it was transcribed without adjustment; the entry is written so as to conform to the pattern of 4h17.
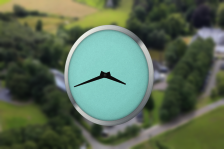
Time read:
3h42
